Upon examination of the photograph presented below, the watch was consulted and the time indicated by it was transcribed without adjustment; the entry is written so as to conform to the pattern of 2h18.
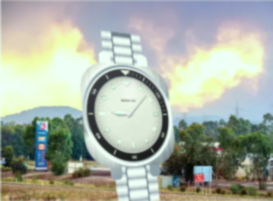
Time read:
9h08
